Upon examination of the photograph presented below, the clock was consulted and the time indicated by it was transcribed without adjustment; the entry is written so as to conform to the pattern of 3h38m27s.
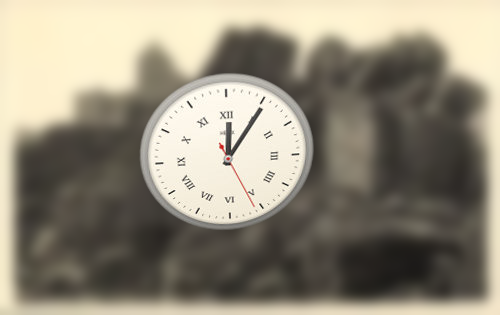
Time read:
12h05m26s
